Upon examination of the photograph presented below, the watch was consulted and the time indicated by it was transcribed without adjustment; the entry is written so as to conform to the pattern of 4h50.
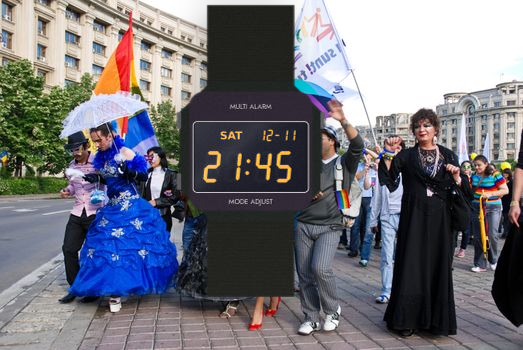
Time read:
21h45
